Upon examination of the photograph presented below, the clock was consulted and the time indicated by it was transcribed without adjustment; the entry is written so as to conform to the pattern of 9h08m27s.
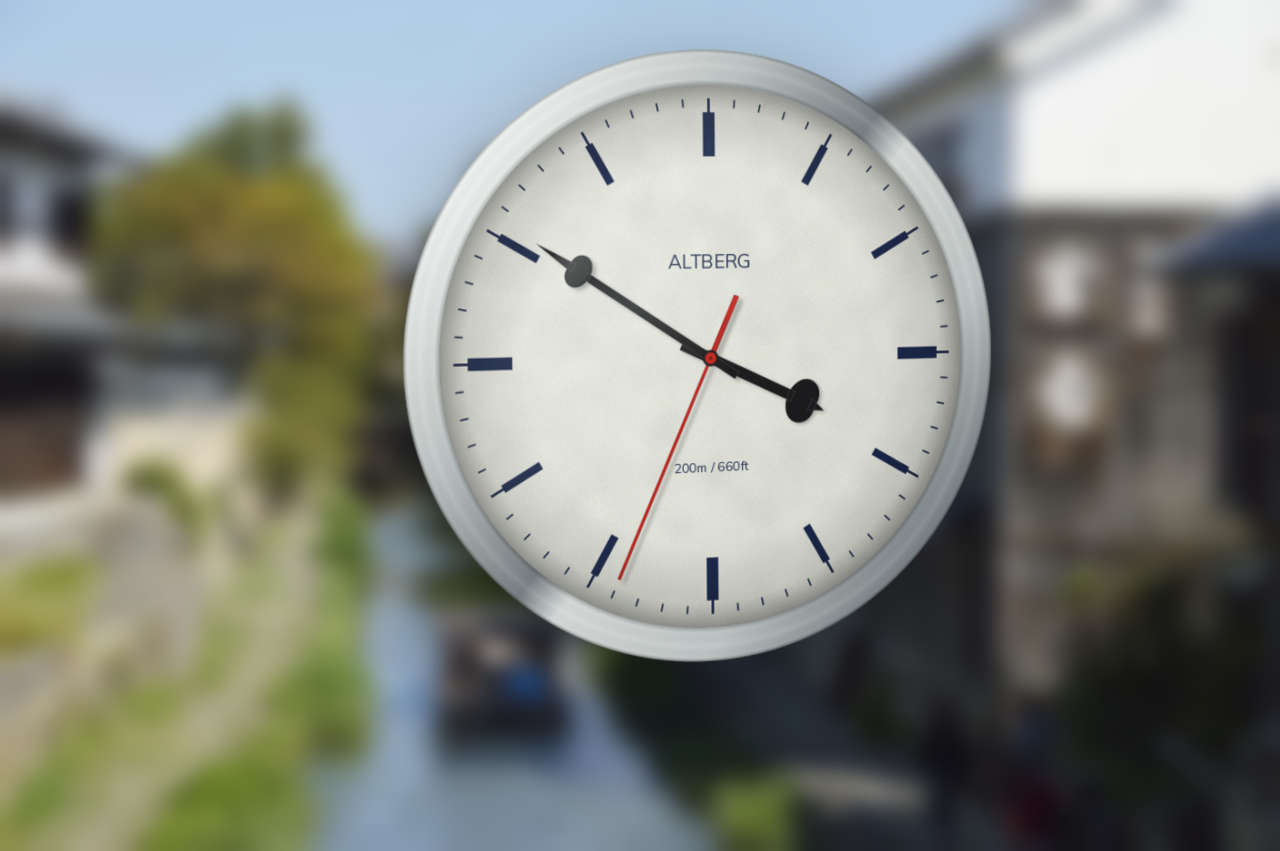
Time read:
3h50m34s
